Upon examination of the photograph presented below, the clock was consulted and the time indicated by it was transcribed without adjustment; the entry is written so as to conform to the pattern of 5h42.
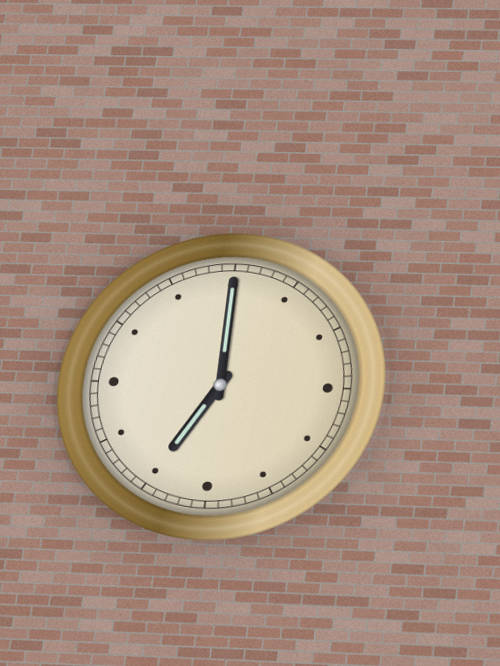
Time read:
7h00
